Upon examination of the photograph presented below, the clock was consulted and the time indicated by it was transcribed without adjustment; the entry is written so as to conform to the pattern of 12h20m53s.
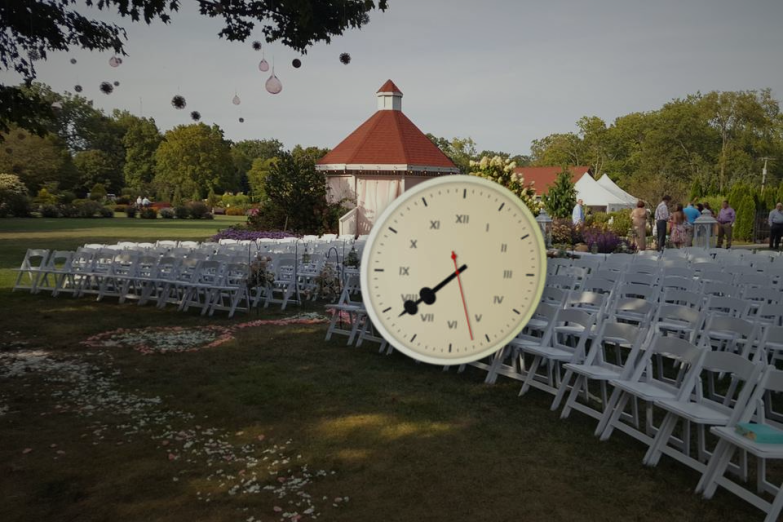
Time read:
7h38m27s
